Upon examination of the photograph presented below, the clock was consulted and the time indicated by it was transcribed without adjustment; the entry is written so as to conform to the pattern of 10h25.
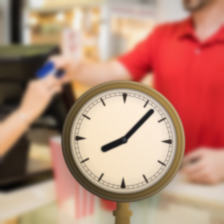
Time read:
8h07
